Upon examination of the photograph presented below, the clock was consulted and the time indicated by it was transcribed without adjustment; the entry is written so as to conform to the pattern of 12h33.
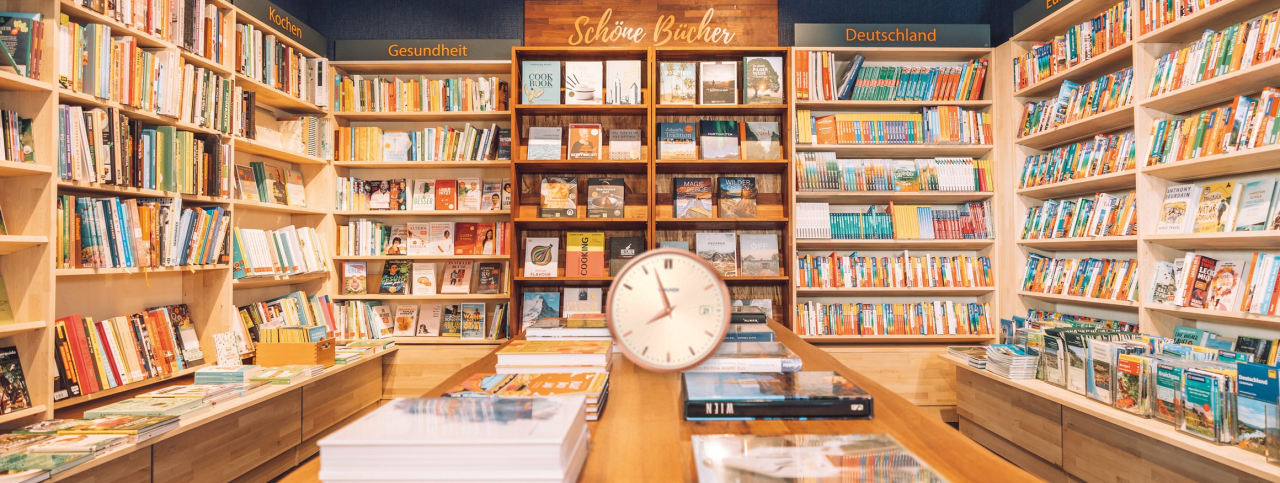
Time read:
7h57
